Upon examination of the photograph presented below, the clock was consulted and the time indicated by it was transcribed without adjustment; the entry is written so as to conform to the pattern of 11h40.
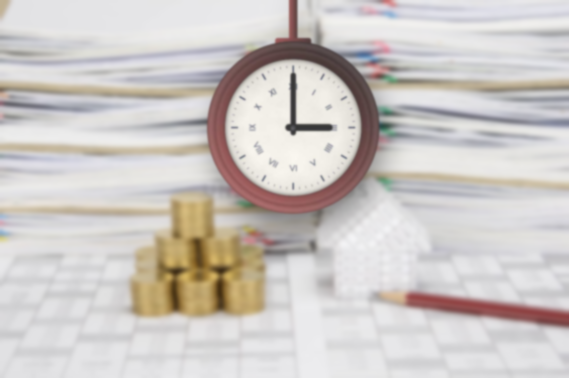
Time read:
3h00
